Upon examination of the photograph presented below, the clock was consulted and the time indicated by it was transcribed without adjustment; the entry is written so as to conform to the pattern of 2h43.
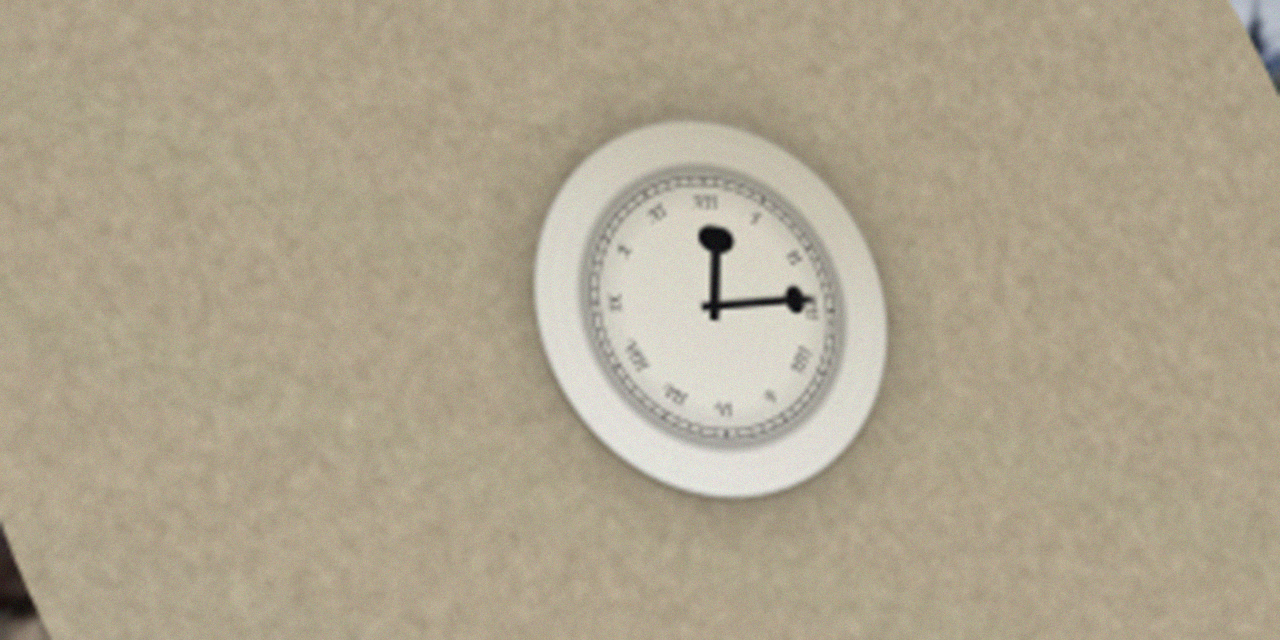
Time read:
12h14
